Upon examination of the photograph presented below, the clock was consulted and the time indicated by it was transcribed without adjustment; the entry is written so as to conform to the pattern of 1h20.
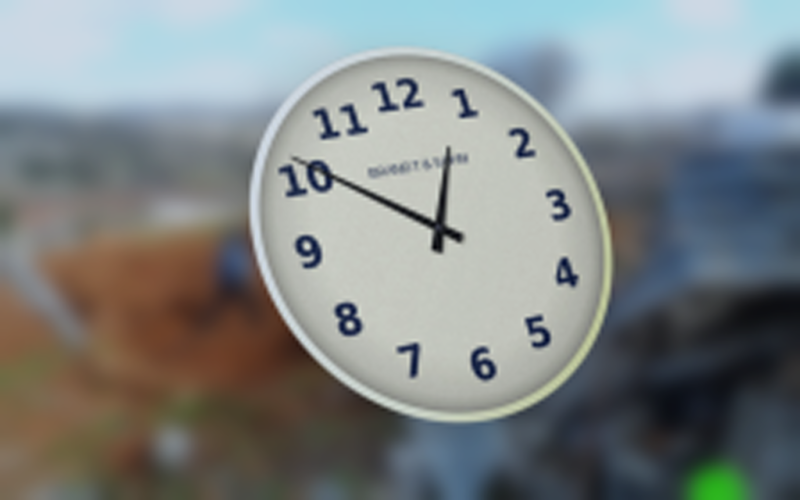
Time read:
12h51
